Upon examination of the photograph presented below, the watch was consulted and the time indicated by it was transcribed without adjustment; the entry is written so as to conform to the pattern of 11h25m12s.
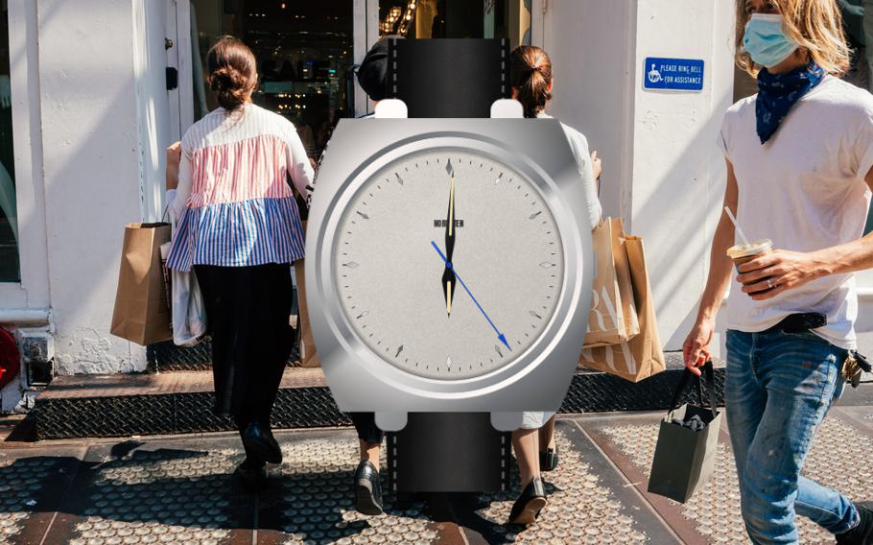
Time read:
6h00m24s
